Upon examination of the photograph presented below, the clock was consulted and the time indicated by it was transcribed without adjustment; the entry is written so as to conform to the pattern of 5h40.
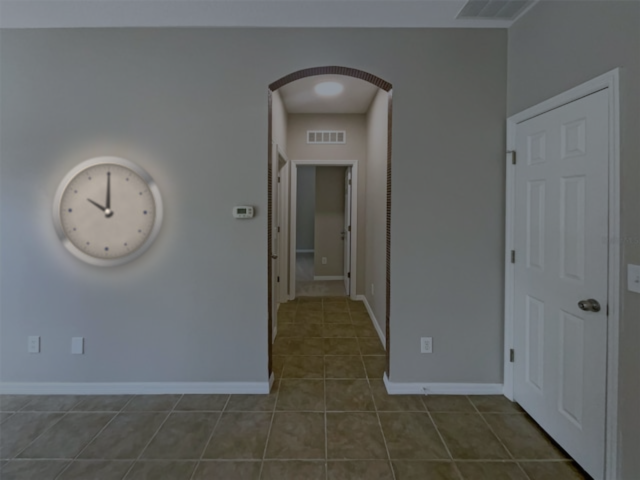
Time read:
10h00
